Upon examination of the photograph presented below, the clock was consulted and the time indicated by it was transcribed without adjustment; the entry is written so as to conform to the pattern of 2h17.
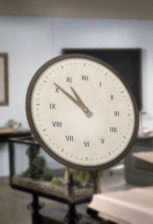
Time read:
10h51
